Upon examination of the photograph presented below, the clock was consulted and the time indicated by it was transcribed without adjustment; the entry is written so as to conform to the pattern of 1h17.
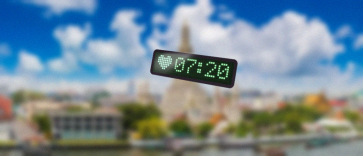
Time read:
7h20
